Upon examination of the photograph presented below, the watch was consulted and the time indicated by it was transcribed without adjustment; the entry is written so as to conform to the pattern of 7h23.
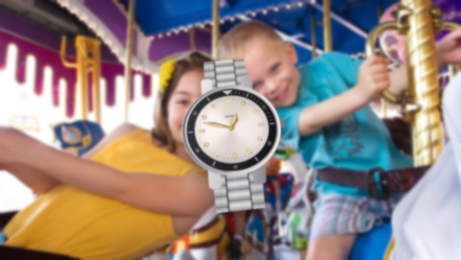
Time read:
12h48
